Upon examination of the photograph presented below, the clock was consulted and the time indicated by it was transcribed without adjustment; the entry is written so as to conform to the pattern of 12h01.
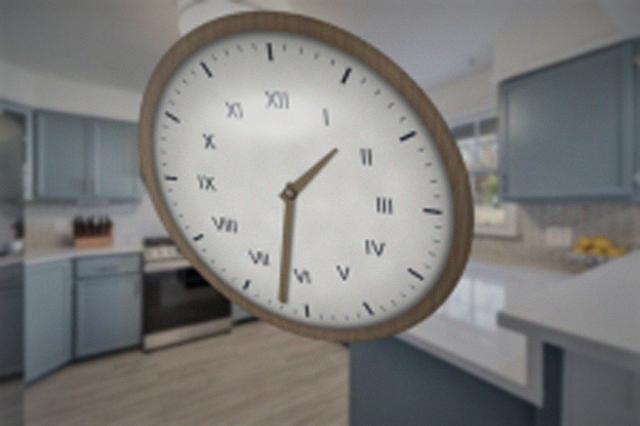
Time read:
1h32
